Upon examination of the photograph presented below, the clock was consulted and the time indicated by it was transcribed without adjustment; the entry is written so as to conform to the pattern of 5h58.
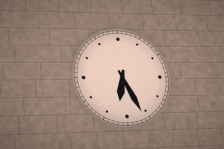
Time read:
6h26
